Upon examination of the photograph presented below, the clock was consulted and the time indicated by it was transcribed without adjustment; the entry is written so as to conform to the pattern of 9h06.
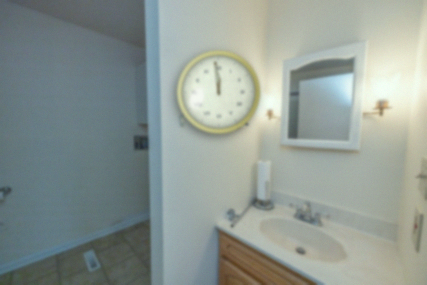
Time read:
11h59
